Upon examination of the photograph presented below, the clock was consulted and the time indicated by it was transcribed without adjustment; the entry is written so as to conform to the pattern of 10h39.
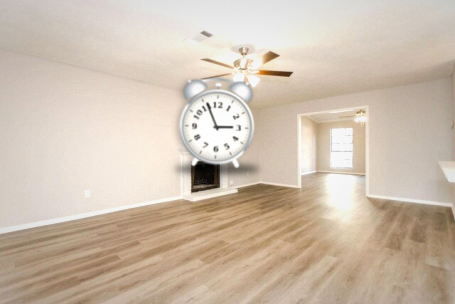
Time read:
2h56
